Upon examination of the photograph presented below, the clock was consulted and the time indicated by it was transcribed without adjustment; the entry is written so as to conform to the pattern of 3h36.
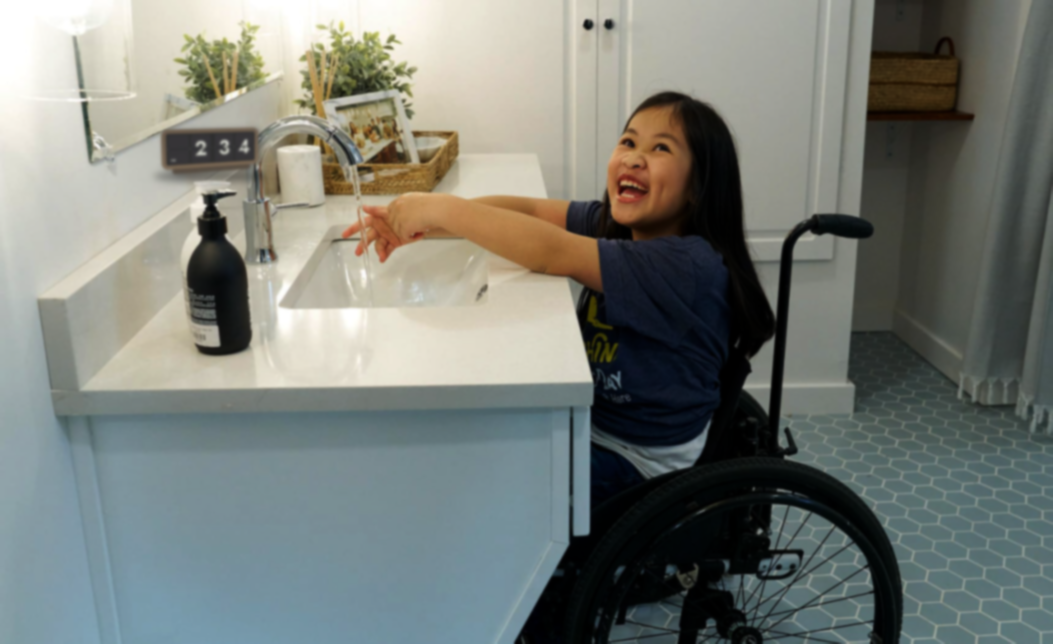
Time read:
2h34
